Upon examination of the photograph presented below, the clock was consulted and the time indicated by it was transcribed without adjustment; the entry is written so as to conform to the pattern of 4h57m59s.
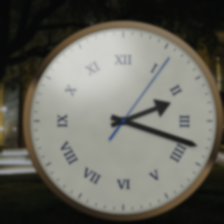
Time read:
2h18m06s
